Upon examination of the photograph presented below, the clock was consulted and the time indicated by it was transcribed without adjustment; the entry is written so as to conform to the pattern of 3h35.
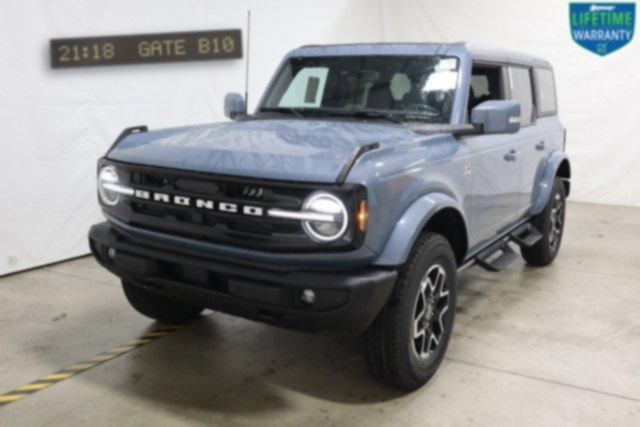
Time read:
21h18
